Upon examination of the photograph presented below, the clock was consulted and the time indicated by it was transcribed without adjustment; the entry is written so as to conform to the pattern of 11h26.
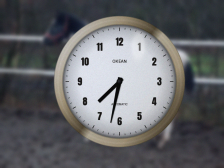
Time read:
7h32
